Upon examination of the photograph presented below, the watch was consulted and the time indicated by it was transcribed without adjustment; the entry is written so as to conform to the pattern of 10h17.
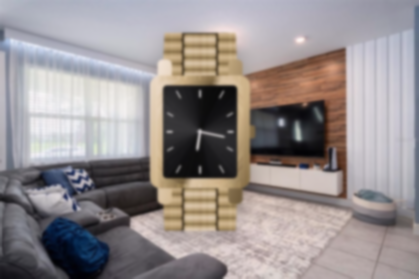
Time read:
6h17
